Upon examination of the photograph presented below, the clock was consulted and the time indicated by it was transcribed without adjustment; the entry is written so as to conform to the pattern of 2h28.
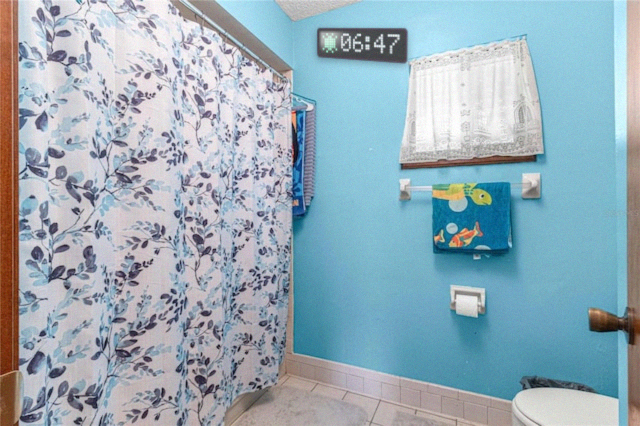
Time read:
6h47
